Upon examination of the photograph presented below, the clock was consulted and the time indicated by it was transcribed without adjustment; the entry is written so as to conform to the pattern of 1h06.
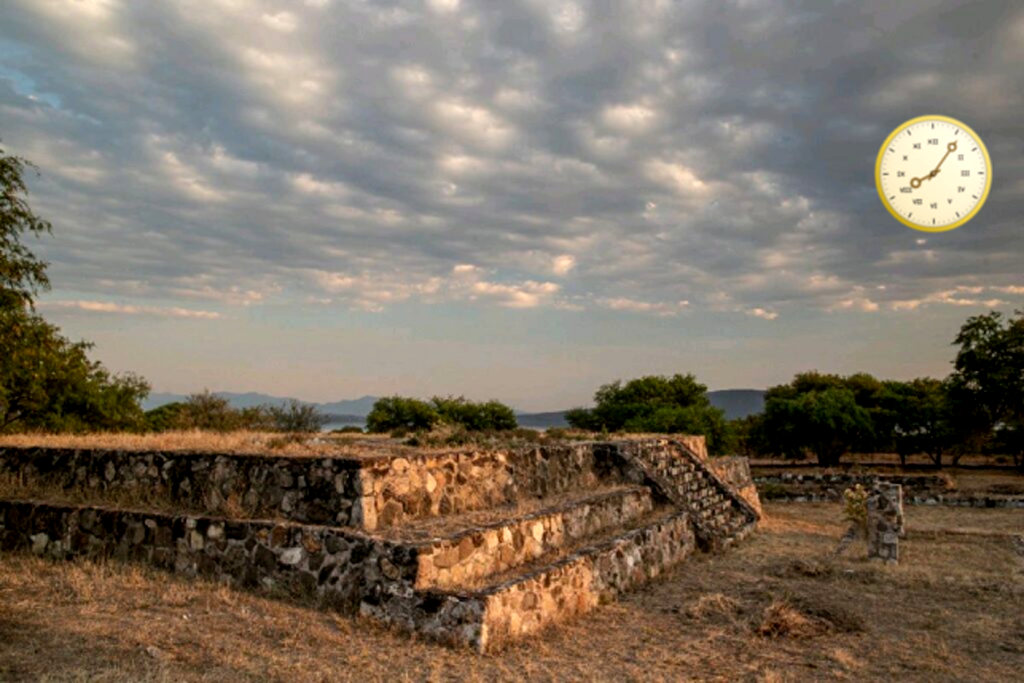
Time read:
8h06
